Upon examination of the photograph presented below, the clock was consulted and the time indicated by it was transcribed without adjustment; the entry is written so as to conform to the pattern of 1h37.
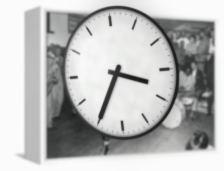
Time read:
3h35
